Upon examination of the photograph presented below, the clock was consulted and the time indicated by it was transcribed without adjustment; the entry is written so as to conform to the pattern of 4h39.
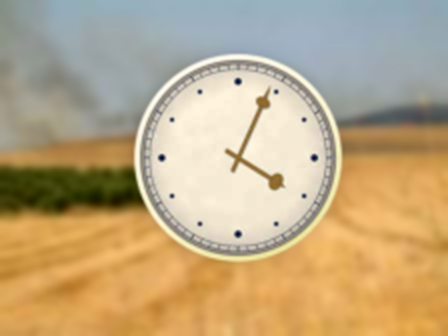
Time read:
4h04
